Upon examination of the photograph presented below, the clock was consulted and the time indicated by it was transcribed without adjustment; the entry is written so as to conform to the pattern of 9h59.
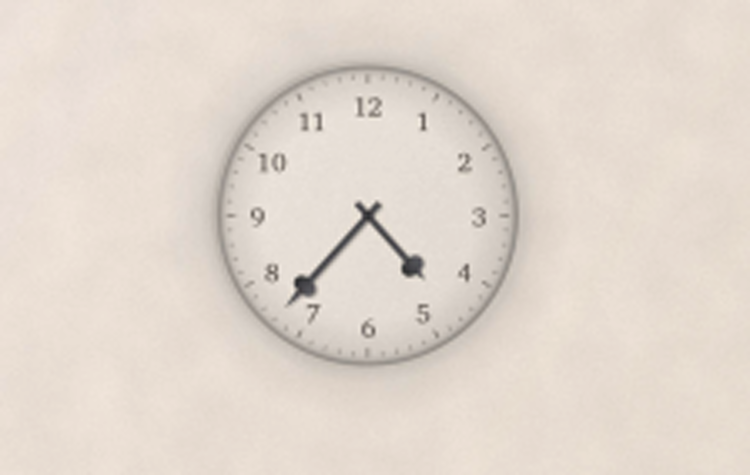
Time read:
4h37
